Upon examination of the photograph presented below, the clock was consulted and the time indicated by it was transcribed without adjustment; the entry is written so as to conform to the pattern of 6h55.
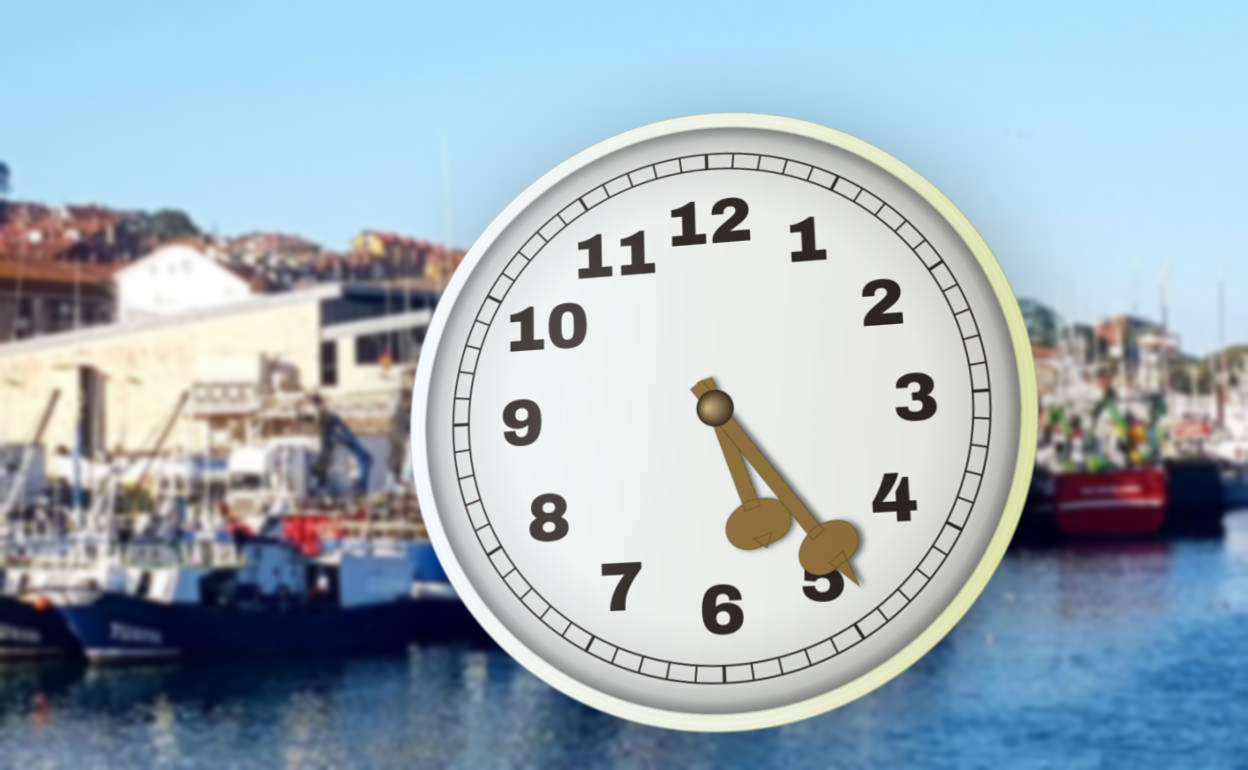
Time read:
5h24
